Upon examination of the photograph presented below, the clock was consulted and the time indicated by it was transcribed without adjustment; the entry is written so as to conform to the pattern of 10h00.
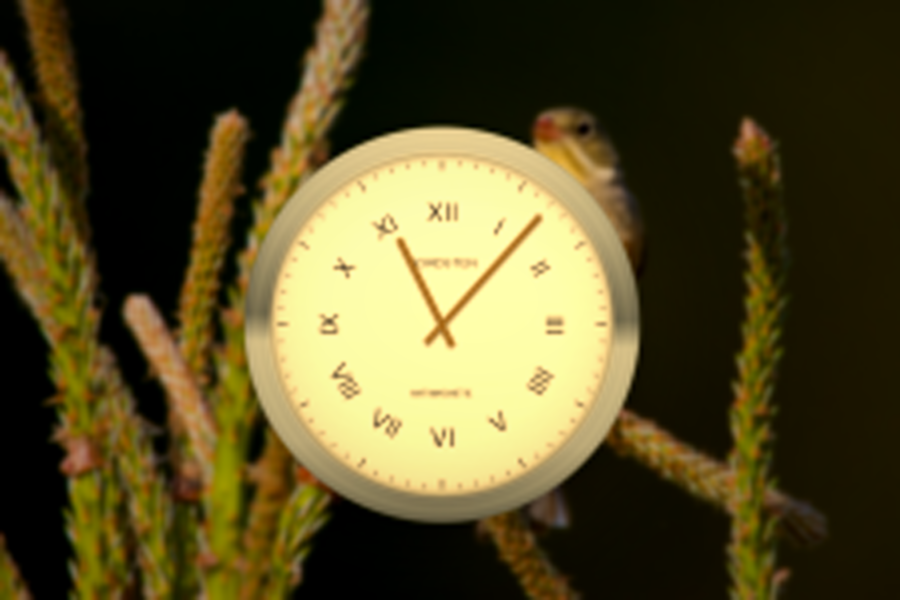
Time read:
11h07
